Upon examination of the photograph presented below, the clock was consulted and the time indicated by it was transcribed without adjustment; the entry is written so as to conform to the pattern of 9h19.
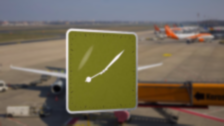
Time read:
8h08
